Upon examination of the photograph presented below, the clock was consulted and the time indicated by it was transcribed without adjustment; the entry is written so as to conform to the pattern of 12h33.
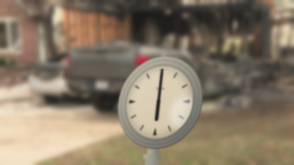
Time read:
6h00
